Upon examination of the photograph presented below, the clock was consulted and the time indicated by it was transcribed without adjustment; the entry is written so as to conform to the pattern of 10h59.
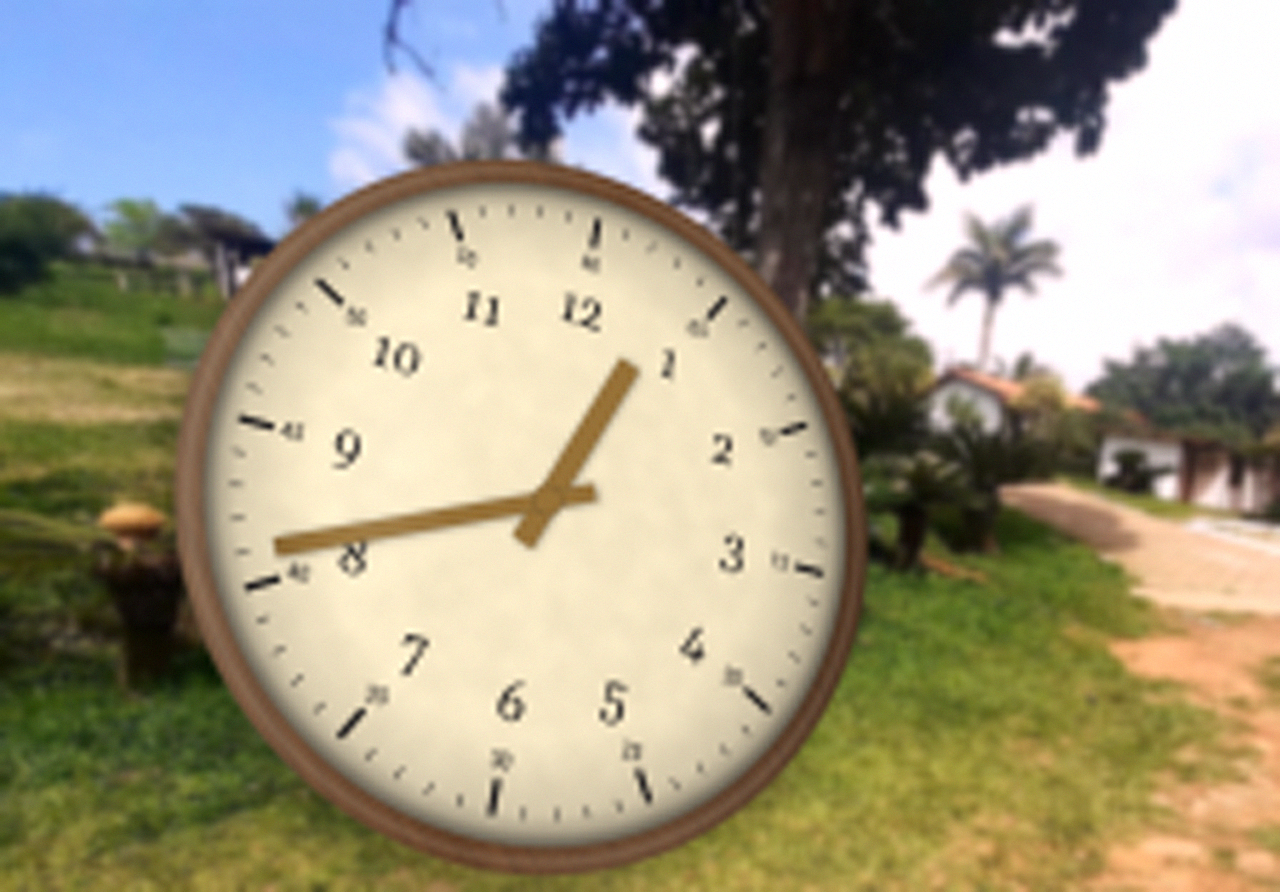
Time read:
12h41
